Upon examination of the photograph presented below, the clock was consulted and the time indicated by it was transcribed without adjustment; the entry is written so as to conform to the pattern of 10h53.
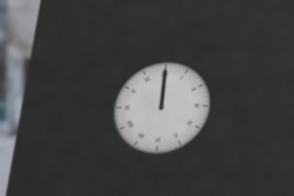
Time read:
12h00
